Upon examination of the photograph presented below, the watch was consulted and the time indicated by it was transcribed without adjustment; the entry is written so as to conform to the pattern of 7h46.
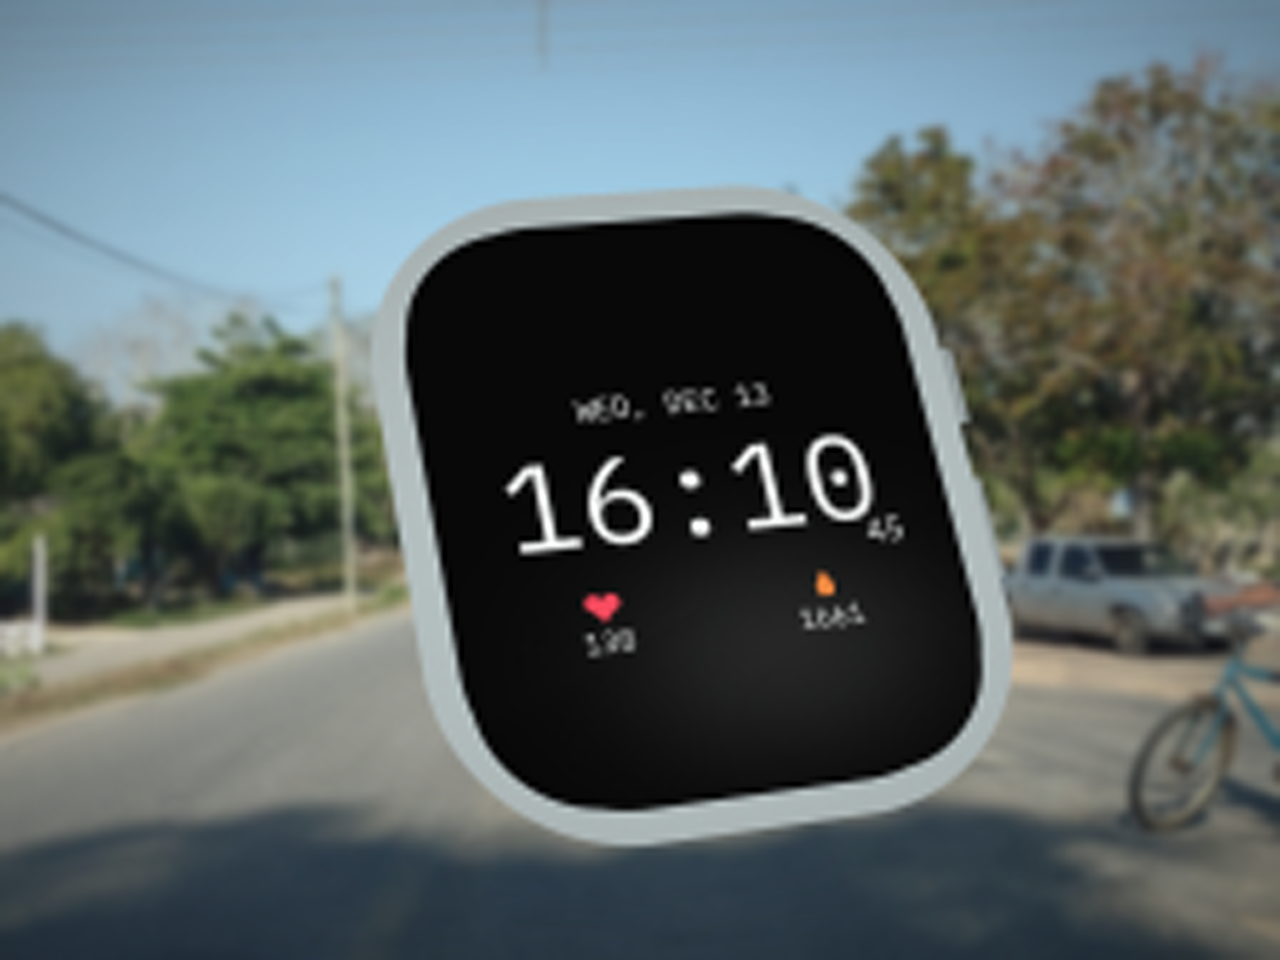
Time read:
16h10
